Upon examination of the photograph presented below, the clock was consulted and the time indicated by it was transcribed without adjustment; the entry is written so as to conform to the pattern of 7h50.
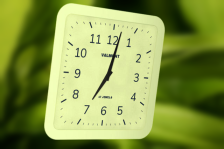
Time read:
7h02
